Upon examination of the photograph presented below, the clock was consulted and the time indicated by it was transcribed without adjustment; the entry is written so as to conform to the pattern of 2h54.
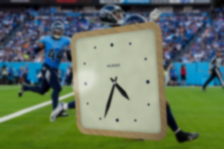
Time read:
4h34
